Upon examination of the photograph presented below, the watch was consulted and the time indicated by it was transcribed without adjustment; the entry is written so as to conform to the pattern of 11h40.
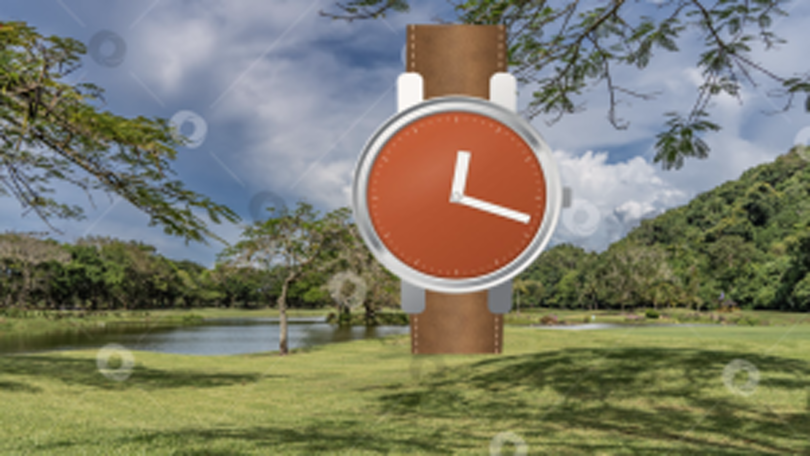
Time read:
12h18
